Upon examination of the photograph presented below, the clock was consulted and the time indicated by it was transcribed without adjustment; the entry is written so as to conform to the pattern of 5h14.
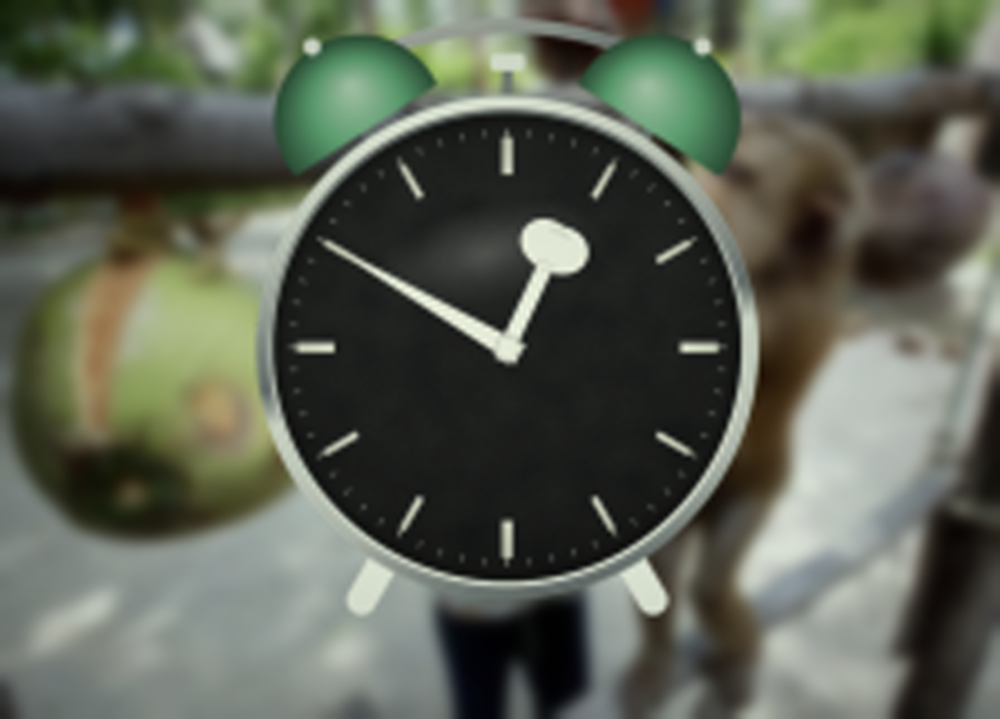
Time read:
12h50
